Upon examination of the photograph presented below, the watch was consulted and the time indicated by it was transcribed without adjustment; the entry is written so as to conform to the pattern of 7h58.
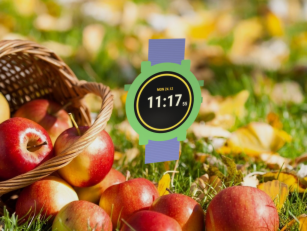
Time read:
11h17
